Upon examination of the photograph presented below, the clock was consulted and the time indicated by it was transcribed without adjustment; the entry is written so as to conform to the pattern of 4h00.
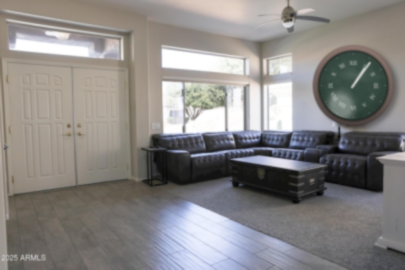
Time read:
1h06
